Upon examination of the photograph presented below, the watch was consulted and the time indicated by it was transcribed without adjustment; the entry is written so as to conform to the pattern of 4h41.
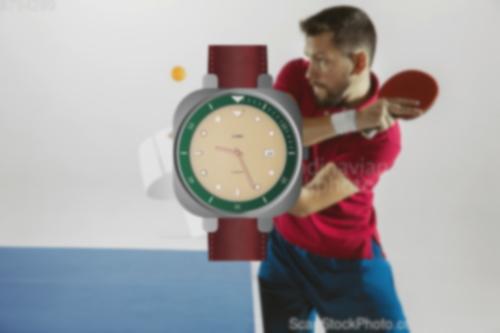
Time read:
9h26
